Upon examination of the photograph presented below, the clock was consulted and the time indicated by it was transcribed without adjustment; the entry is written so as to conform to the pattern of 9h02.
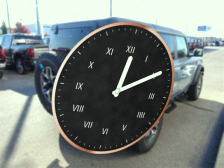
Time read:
12h10
